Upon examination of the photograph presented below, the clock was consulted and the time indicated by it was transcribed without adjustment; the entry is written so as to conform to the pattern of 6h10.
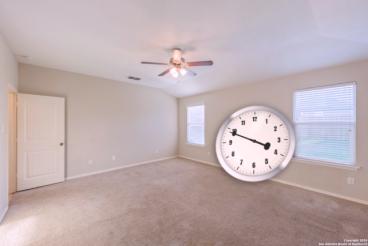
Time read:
3h49
